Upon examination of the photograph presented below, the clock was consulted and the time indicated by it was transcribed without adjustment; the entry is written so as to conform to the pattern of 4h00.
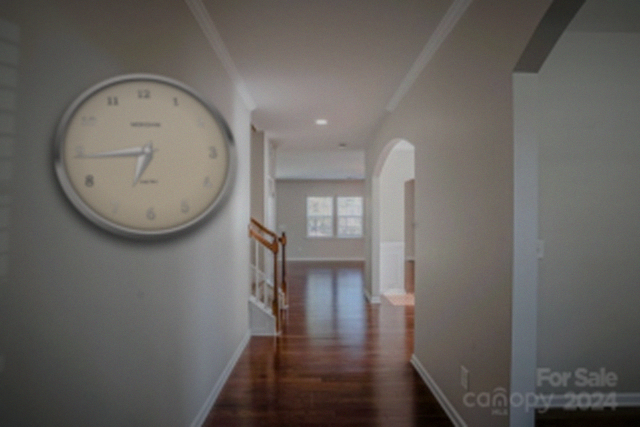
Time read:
6h44
